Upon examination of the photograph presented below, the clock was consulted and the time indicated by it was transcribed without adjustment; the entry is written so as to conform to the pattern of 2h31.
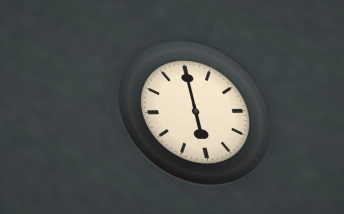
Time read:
6h00
